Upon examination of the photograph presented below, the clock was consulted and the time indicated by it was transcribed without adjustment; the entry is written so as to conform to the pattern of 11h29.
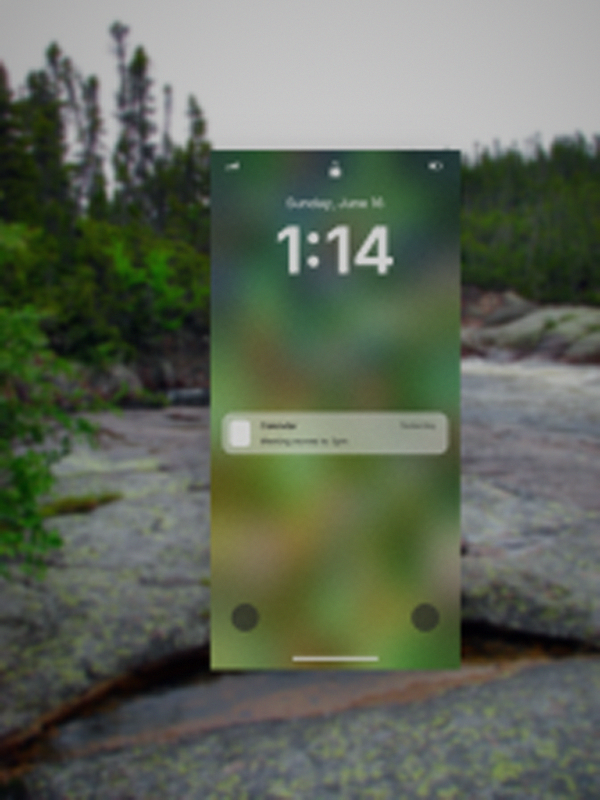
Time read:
1h14
